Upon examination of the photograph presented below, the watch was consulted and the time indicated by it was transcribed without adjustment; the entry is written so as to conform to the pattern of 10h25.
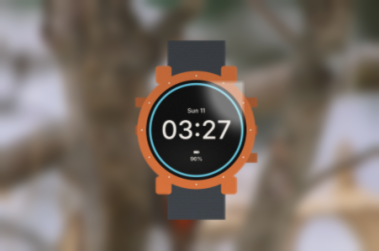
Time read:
3h27
